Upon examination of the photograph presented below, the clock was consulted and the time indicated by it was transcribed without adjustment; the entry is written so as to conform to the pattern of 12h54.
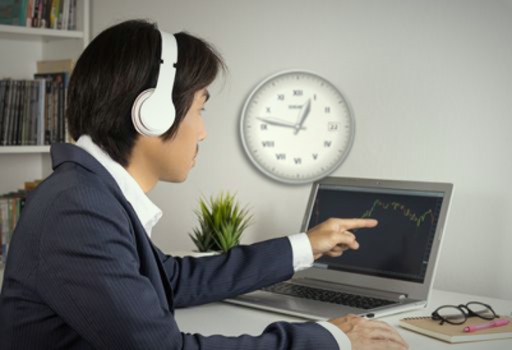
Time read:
12h47
